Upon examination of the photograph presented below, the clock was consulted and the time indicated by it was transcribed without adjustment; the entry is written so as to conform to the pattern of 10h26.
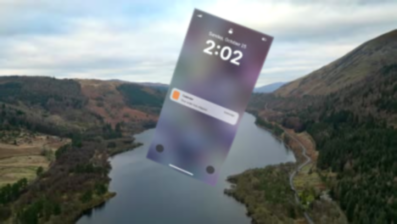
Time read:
2h02
